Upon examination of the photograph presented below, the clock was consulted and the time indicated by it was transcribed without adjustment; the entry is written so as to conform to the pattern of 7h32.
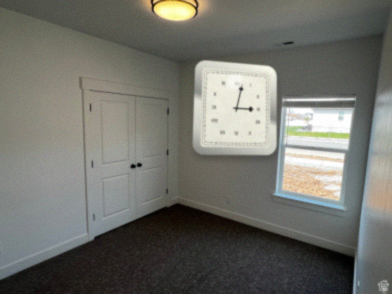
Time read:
3h02
